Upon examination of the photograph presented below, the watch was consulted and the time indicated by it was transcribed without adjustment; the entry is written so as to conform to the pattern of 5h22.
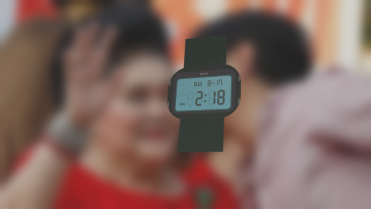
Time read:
2h18
